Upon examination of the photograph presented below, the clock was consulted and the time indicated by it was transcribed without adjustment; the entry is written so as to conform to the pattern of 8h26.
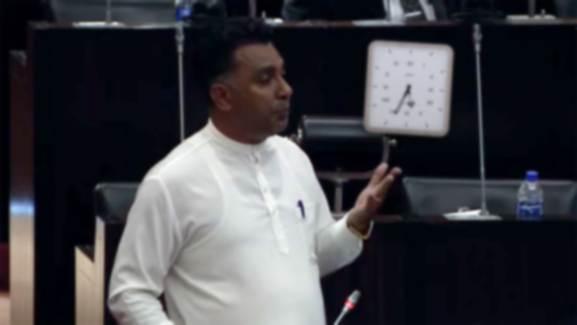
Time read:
5h34
